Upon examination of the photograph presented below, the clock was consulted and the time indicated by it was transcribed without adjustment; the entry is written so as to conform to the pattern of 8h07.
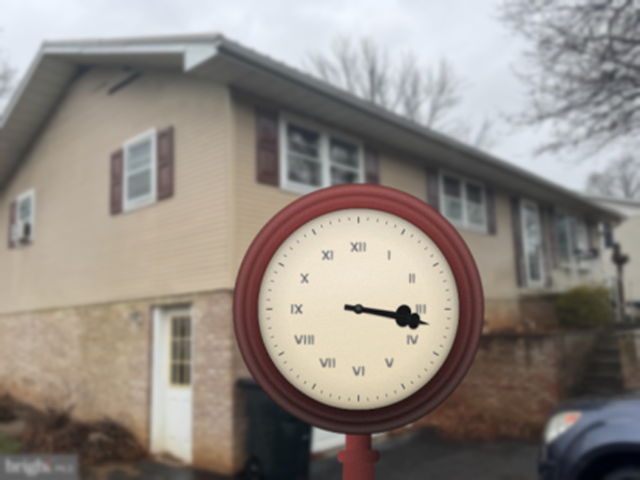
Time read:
3h17
